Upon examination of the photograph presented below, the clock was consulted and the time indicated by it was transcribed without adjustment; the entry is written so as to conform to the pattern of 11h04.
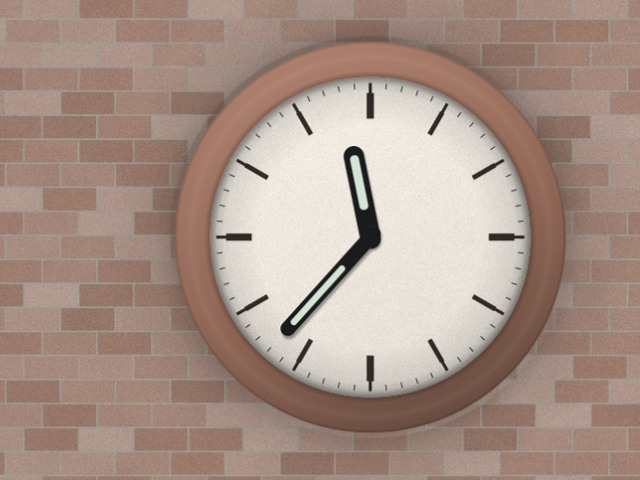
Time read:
11h37
